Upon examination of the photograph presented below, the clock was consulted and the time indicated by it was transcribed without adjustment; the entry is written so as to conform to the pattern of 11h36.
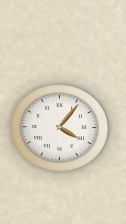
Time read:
4h06
